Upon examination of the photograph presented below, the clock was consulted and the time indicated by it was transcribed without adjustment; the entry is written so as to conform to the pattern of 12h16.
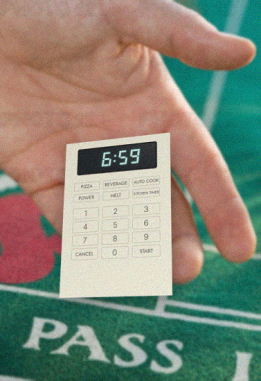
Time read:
6h59
